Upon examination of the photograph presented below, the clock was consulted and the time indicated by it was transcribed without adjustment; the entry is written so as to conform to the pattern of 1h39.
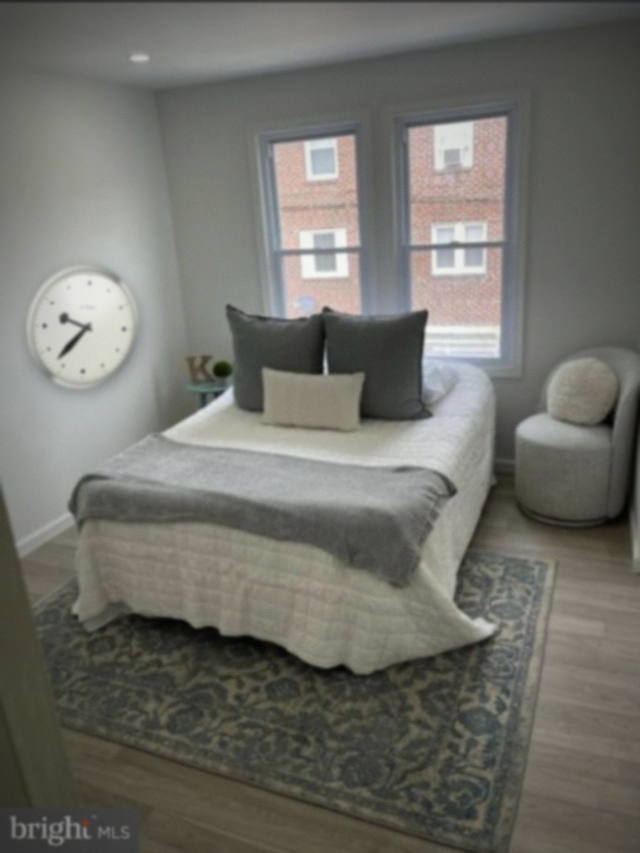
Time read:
9h37
